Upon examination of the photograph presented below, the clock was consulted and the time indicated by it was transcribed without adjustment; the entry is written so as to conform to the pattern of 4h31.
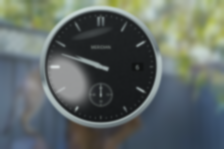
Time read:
9h48
